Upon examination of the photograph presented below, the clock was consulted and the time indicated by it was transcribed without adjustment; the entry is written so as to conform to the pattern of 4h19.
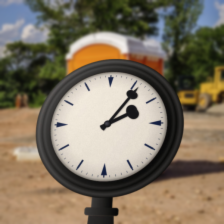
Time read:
2h06
